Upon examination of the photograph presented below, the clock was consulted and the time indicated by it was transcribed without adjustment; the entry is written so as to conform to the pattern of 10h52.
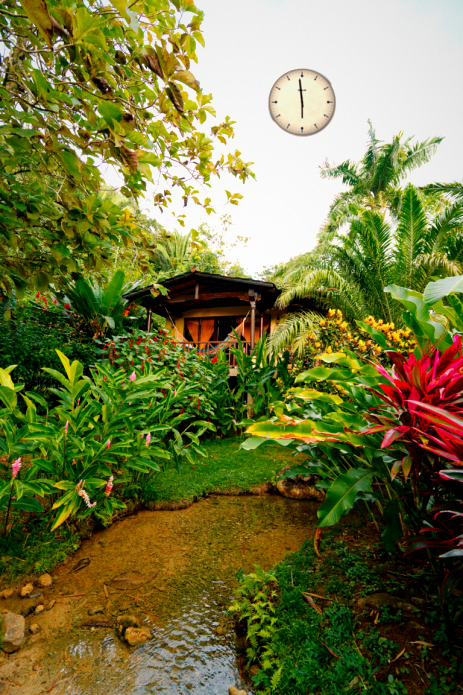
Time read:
5h59
